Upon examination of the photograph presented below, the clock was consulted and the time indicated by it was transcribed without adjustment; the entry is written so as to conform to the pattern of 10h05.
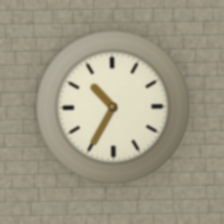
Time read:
10h35
